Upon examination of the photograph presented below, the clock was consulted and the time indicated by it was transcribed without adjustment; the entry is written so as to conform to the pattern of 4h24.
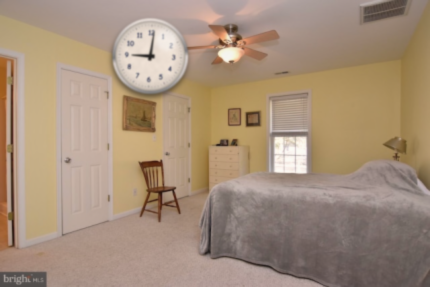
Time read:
9h01
